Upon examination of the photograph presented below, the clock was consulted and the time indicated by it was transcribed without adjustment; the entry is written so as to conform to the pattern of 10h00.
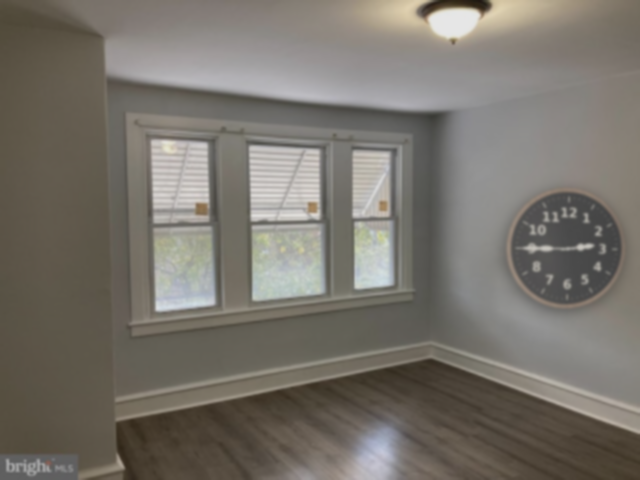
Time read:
2h45
